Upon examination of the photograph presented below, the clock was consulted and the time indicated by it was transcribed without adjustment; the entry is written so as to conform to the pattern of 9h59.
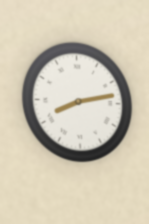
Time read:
8h13
